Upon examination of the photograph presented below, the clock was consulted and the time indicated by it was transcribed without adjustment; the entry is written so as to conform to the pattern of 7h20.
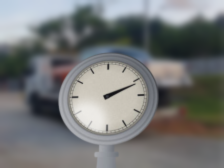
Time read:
2h11
